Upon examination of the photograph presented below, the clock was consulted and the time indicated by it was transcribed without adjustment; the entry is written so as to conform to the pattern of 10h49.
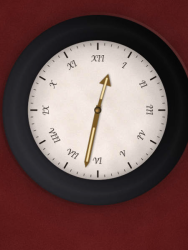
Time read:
12h32
